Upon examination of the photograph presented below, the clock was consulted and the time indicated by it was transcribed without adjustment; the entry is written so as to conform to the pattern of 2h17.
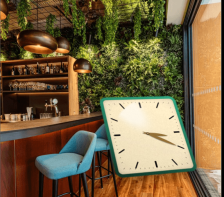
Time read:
3h20
